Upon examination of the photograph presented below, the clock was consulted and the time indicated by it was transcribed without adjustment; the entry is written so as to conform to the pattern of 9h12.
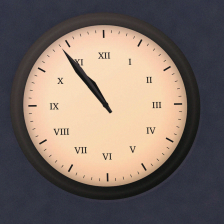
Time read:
10h54
